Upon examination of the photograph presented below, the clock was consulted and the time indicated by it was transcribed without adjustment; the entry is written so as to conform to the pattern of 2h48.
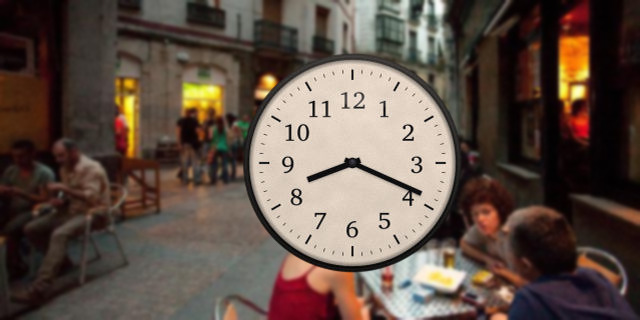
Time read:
8h19
